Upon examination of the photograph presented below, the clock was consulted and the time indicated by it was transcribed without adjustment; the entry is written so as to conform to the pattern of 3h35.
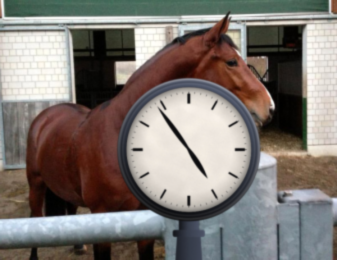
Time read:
4h54
